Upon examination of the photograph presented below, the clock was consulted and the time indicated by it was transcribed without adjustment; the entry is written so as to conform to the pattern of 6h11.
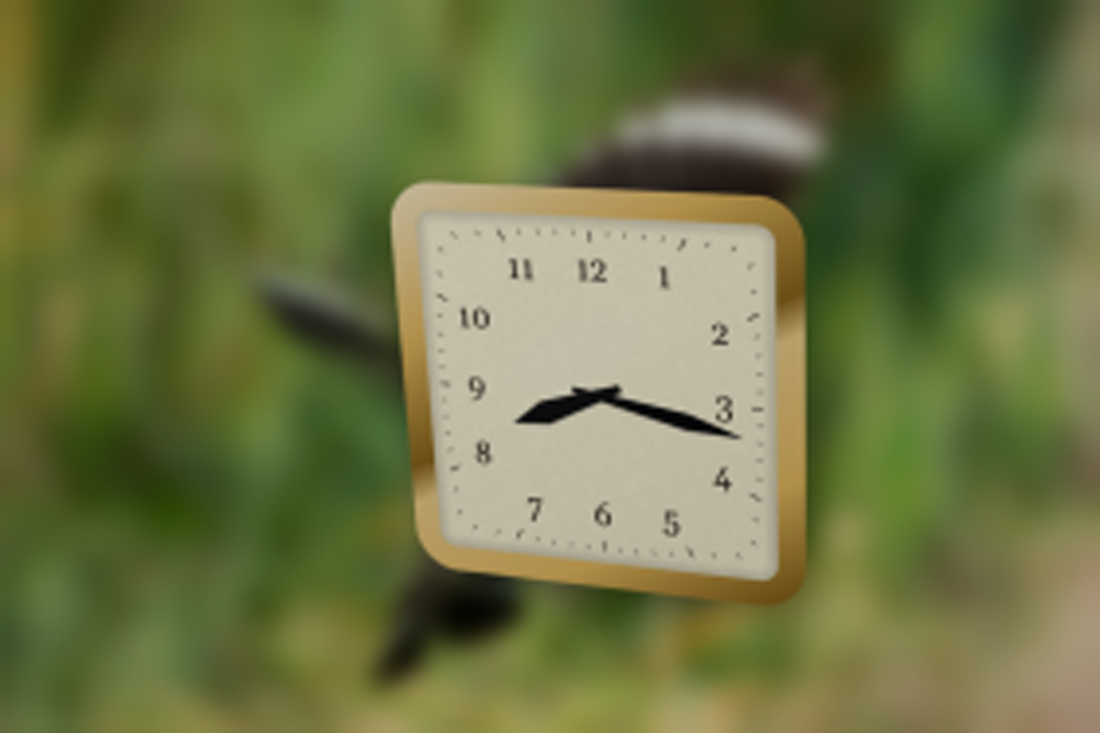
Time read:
8h17
